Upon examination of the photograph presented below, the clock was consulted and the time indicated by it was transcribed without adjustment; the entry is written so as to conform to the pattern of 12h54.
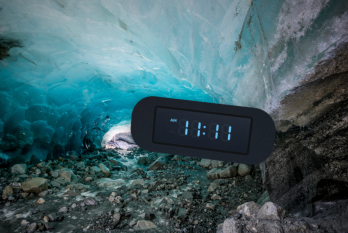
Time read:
11h11
